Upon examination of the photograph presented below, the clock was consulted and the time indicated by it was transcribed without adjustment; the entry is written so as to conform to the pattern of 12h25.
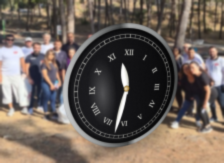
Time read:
11h32
